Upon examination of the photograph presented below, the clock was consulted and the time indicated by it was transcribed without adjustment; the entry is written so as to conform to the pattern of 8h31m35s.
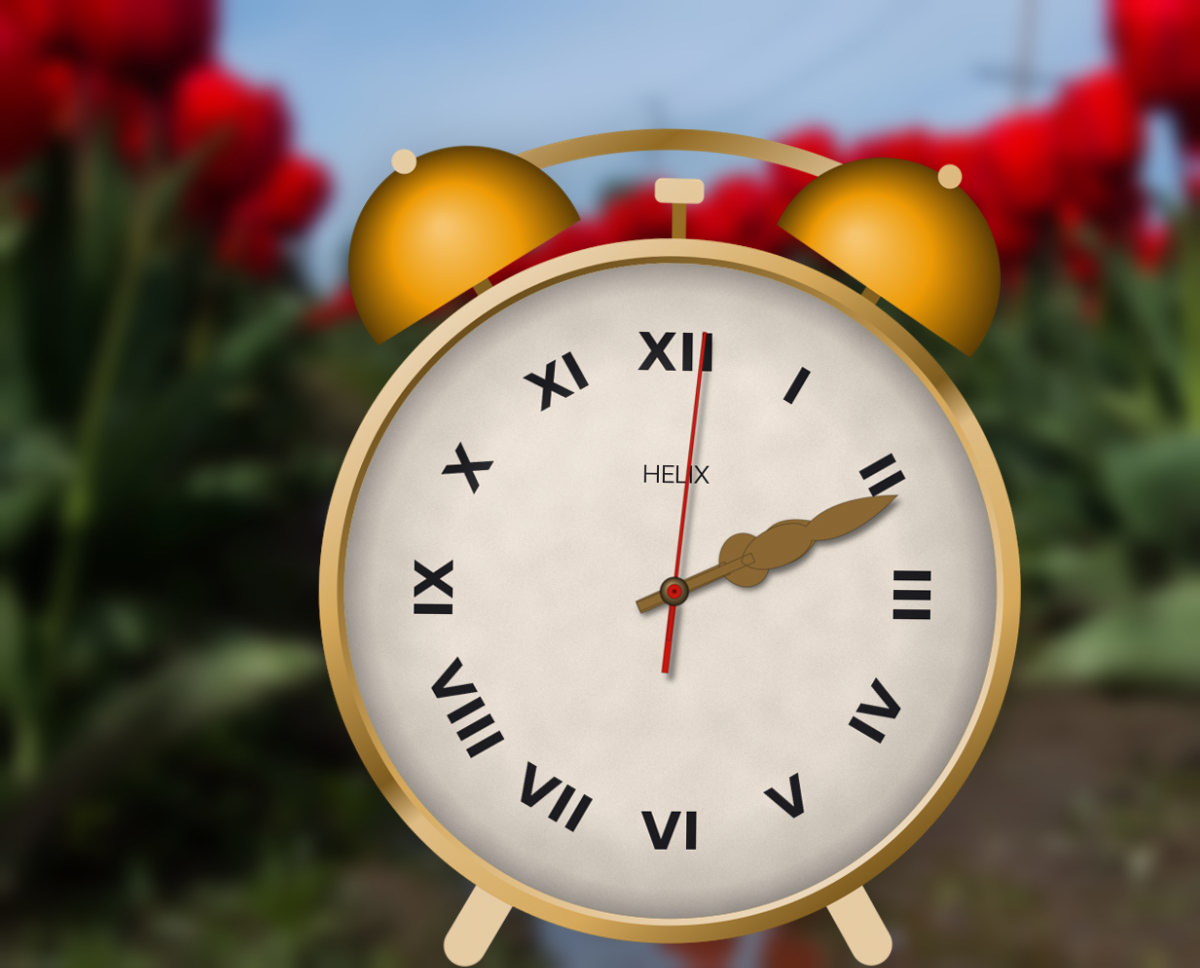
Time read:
2h11m01s
